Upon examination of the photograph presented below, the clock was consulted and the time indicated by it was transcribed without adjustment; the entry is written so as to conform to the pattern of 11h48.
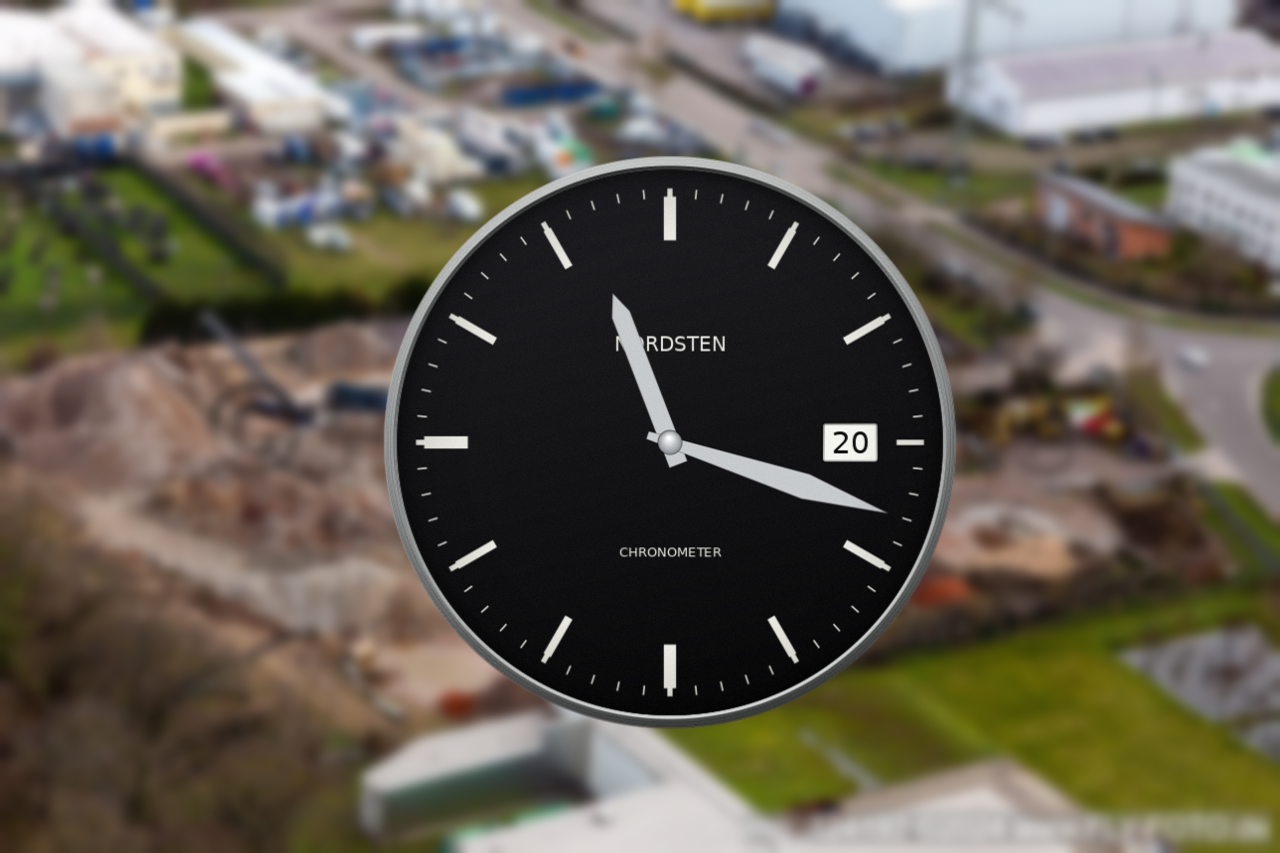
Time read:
11h18
